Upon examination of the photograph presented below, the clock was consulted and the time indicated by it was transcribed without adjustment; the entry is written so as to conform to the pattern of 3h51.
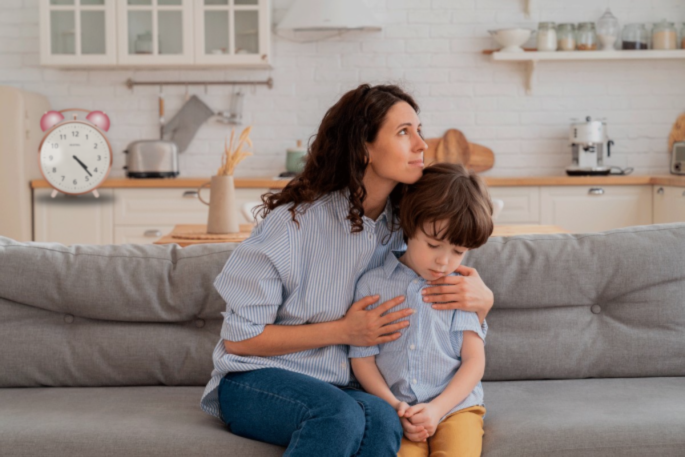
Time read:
4h23
